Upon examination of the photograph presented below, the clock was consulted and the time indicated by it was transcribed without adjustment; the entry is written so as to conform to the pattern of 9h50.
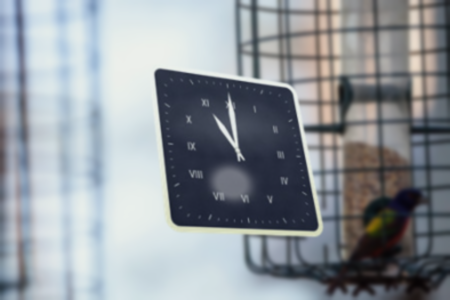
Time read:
11h00
